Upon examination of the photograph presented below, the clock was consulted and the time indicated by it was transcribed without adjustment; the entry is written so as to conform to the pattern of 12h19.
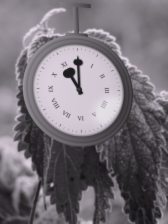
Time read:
11h00
